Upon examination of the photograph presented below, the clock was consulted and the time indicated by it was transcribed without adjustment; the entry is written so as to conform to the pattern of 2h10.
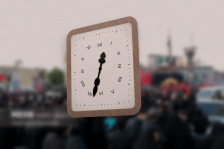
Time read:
12h33
